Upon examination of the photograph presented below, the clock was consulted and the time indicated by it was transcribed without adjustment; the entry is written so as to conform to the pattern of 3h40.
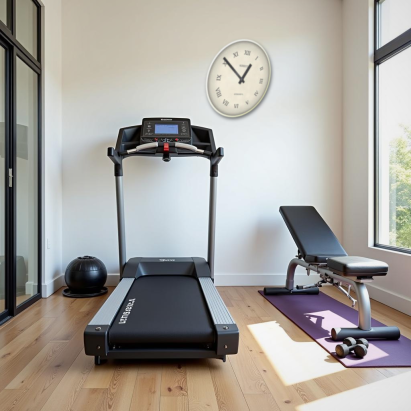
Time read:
12h51
